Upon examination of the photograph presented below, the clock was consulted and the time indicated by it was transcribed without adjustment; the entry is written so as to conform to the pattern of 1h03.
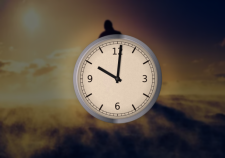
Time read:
10h01
